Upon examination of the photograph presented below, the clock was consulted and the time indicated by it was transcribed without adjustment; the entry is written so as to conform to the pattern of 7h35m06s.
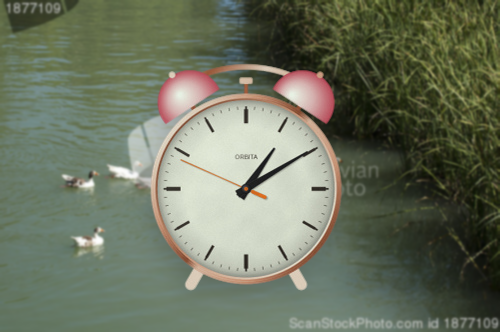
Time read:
1h09m49s
